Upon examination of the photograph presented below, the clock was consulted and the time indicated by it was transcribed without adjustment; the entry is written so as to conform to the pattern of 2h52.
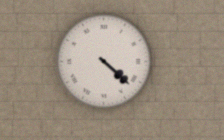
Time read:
4h22
